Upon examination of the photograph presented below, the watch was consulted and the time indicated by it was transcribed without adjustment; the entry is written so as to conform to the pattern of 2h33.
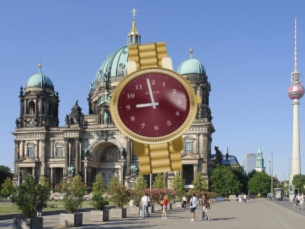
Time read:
8h59
